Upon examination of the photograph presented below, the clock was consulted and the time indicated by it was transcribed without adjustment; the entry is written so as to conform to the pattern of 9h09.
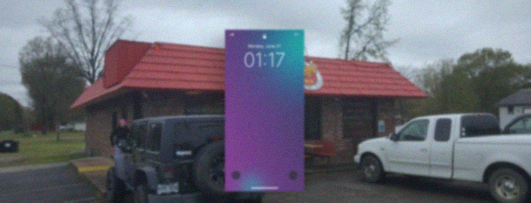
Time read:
1h17
